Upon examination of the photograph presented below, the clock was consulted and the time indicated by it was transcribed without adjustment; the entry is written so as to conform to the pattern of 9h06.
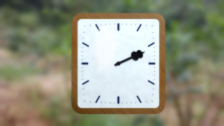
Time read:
2h11
